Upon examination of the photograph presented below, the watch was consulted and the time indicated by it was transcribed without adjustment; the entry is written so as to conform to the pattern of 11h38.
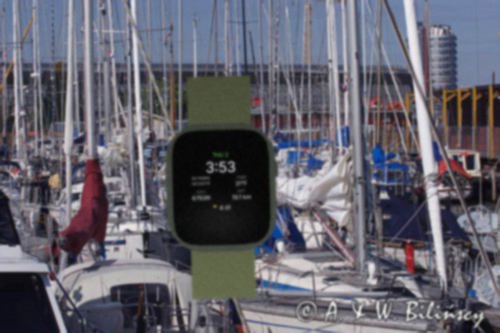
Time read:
3h53
